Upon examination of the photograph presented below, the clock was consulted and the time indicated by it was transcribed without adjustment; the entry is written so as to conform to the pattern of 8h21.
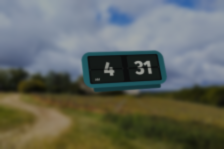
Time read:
4h31
